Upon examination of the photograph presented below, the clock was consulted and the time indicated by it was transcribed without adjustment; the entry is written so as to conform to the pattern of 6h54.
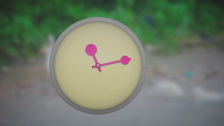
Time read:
11h13
